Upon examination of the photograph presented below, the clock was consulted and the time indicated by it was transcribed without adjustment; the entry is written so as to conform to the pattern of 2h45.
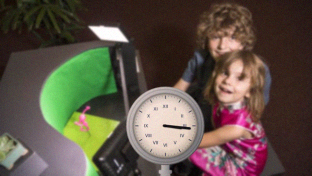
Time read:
3h16
